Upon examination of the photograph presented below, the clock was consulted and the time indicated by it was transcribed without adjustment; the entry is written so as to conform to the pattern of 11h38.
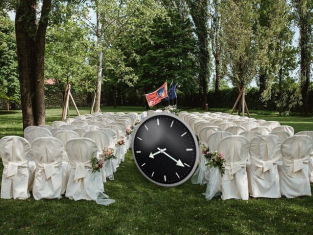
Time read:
8h21
